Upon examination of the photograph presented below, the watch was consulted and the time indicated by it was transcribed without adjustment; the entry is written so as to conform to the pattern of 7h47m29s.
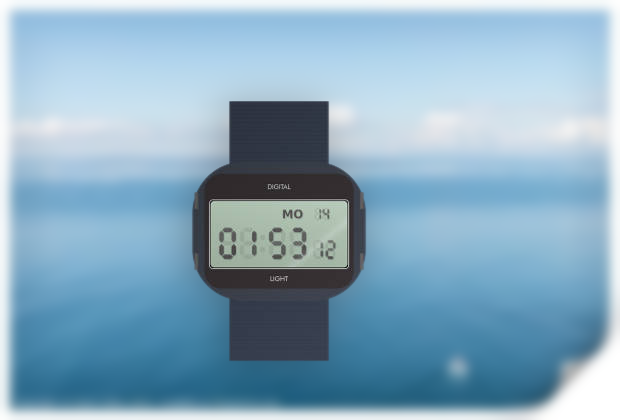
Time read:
1h53m12s
